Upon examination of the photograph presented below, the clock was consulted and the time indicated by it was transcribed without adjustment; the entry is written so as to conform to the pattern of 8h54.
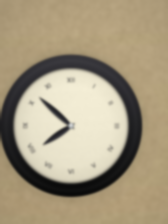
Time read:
7h52
